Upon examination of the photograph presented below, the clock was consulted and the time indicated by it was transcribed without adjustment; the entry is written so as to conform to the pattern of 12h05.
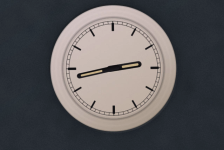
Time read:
2h43
